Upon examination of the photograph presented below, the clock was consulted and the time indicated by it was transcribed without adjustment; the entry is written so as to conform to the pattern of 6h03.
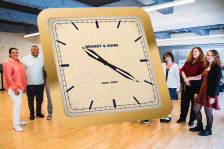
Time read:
10h21
